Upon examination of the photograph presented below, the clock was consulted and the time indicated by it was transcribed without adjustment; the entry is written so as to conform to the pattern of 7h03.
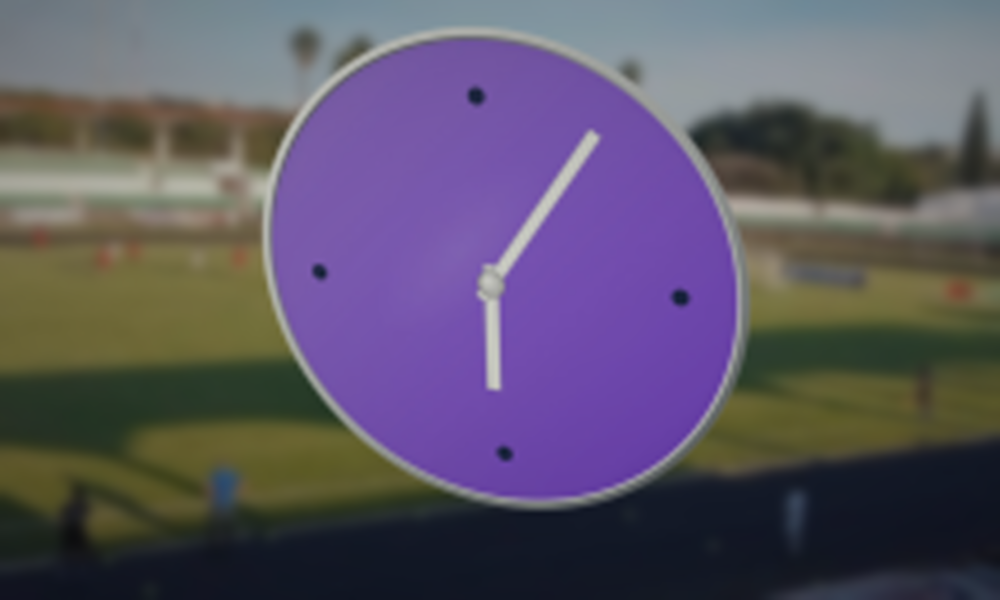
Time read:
6h06
